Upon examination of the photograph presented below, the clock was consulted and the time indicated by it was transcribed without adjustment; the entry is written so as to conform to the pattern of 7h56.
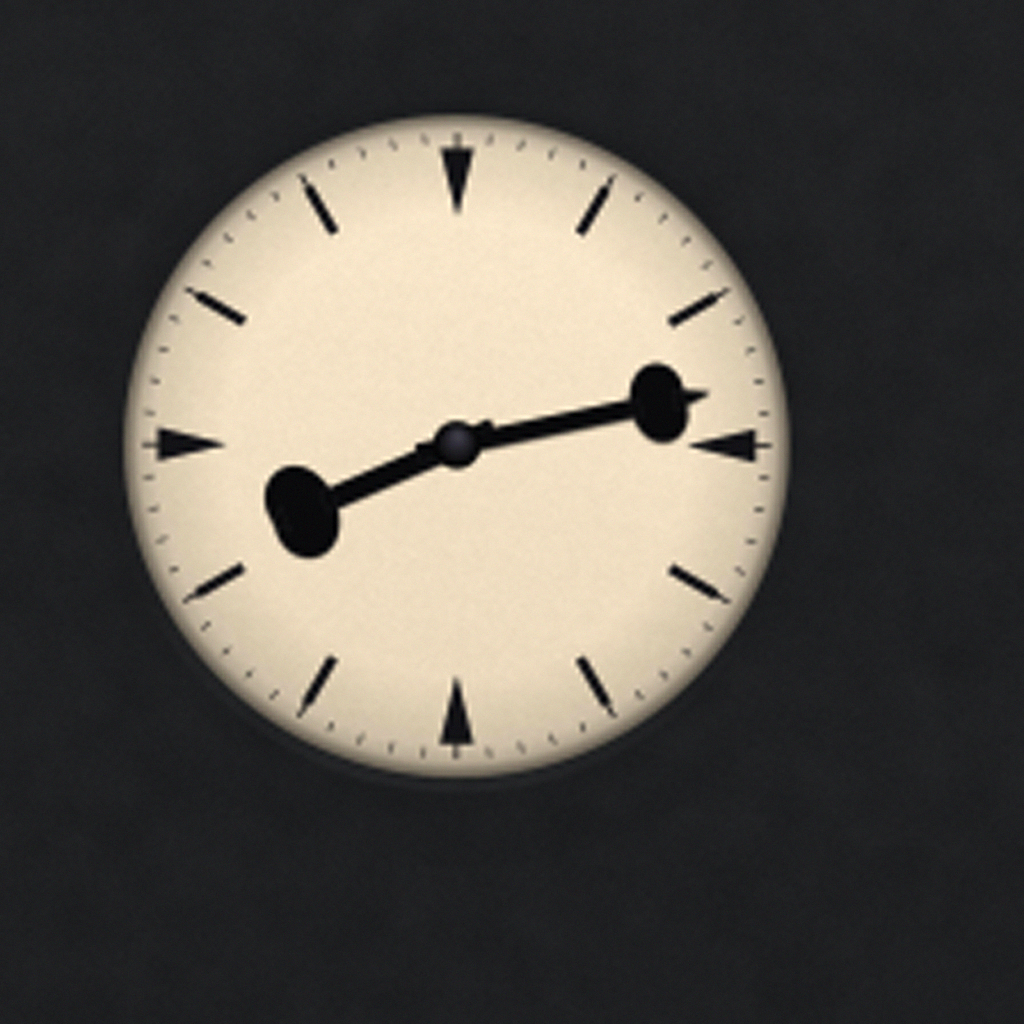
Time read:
8h13
